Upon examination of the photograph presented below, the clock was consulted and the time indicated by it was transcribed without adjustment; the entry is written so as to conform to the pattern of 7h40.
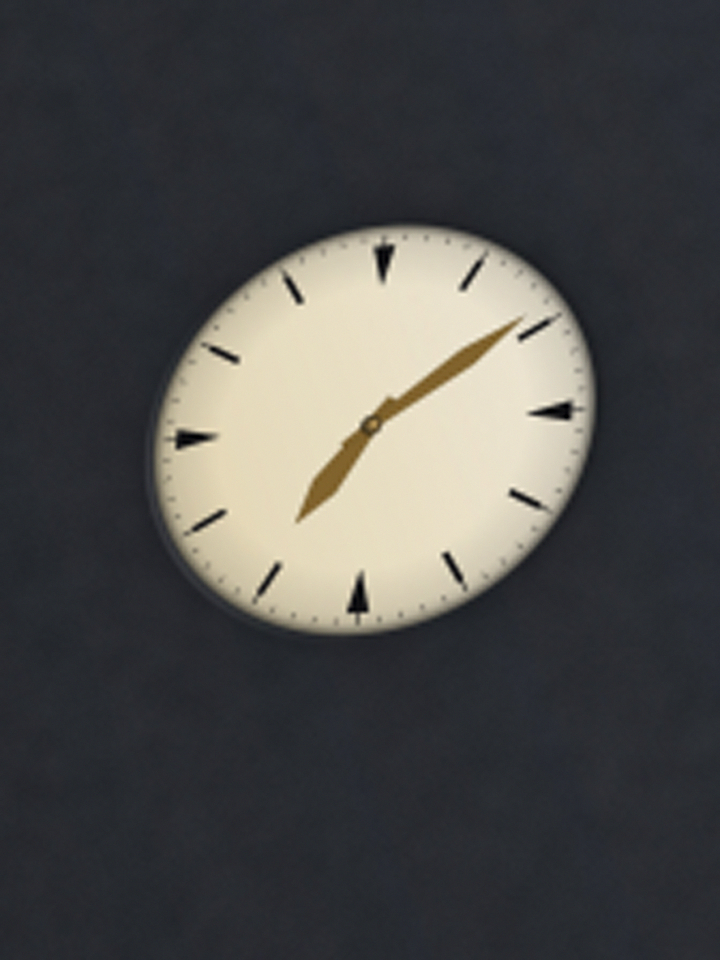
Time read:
7h09
